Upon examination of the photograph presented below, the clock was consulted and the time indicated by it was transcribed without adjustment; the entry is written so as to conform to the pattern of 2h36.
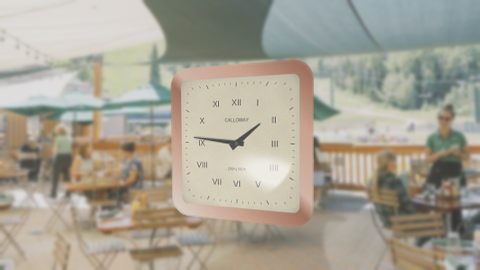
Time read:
1h46
